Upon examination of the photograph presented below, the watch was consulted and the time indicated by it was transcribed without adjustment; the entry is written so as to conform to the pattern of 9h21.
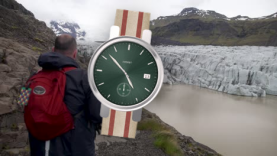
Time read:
4h52
